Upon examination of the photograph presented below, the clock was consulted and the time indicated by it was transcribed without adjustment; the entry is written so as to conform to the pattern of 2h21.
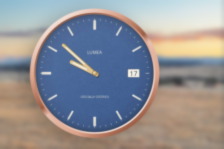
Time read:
9h52
